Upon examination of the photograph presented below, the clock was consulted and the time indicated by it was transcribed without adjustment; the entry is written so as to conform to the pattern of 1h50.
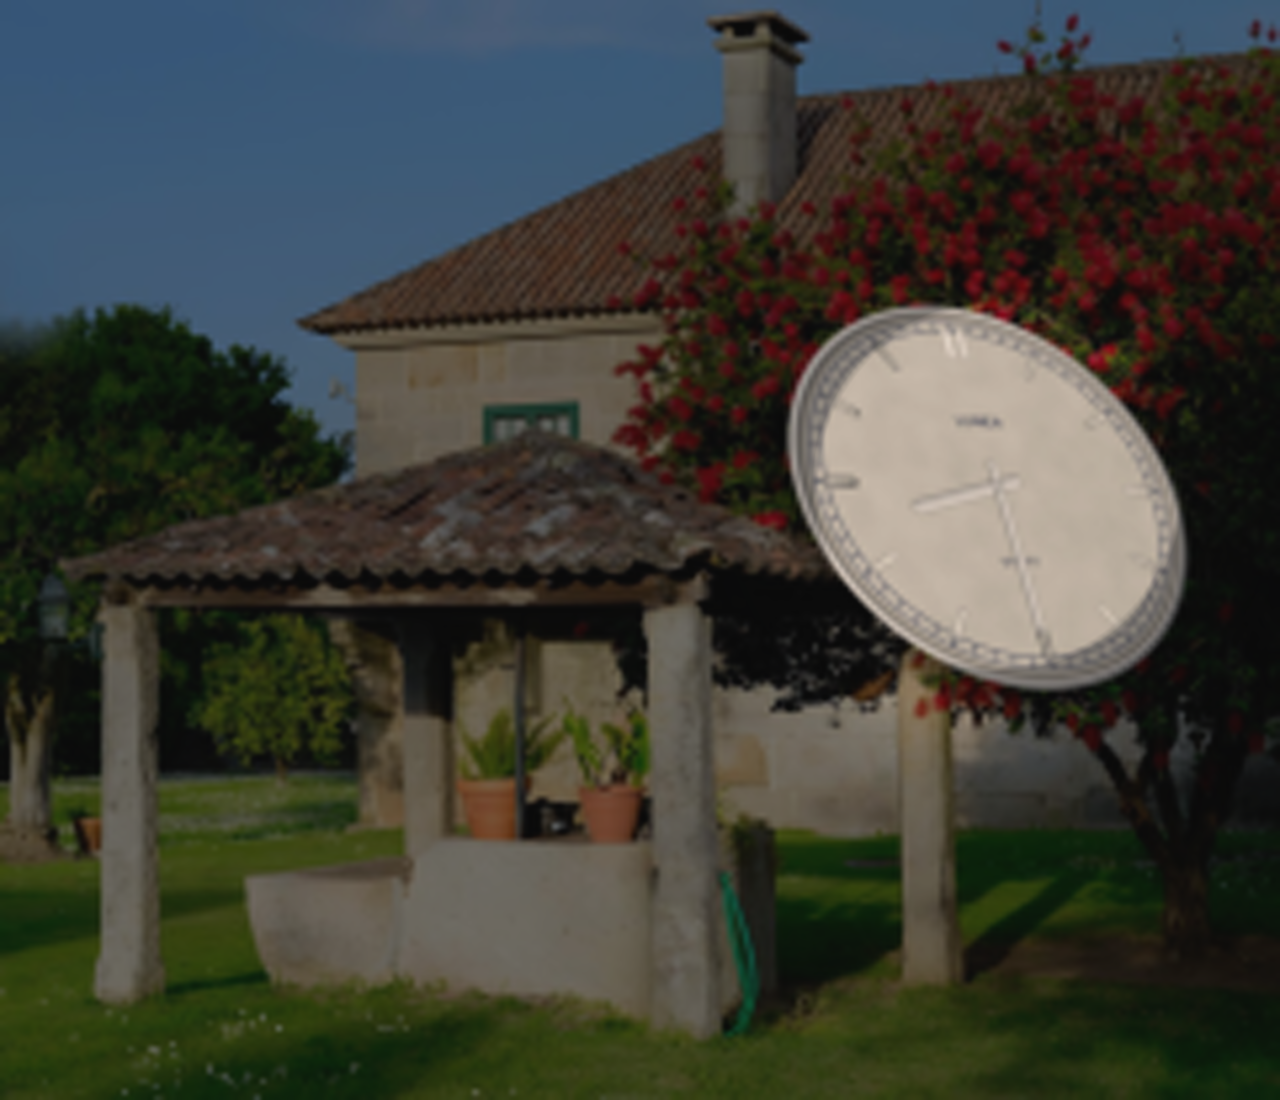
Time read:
8h30
